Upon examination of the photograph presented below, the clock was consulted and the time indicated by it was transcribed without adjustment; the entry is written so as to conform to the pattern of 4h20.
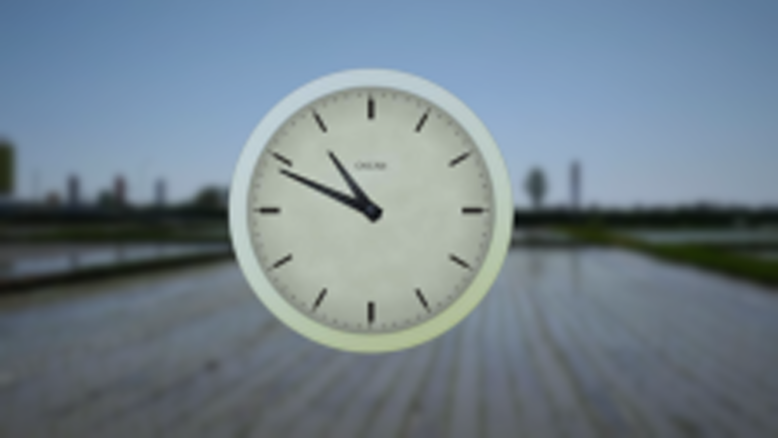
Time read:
10h49
